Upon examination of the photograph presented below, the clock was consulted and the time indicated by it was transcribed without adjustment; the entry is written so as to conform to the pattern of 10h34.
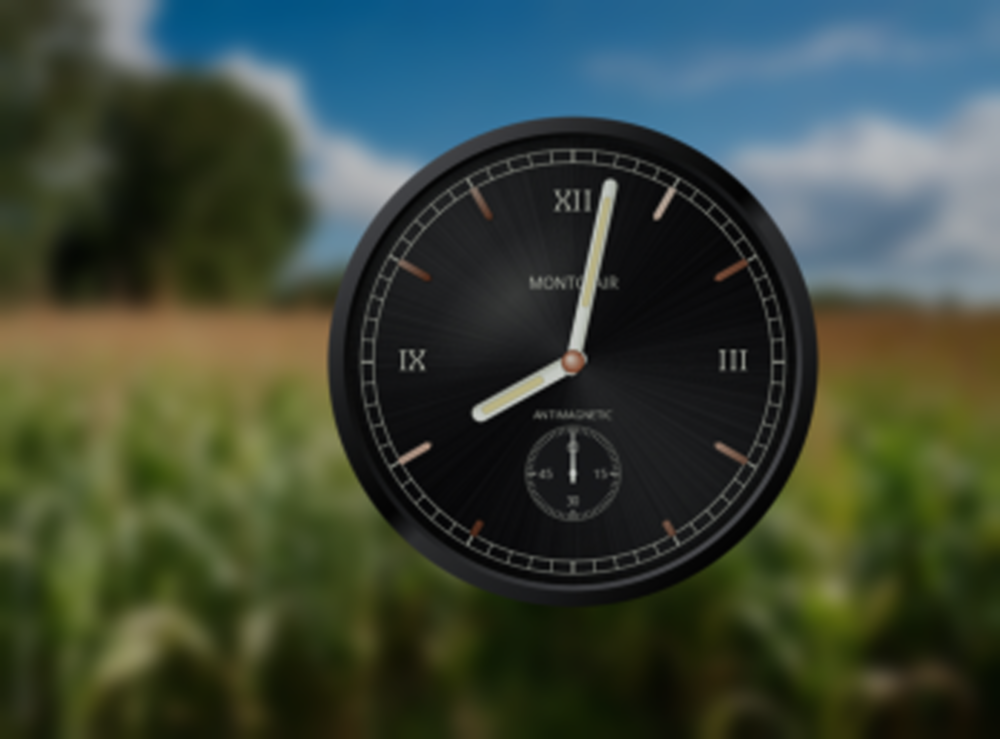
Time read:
8h02
